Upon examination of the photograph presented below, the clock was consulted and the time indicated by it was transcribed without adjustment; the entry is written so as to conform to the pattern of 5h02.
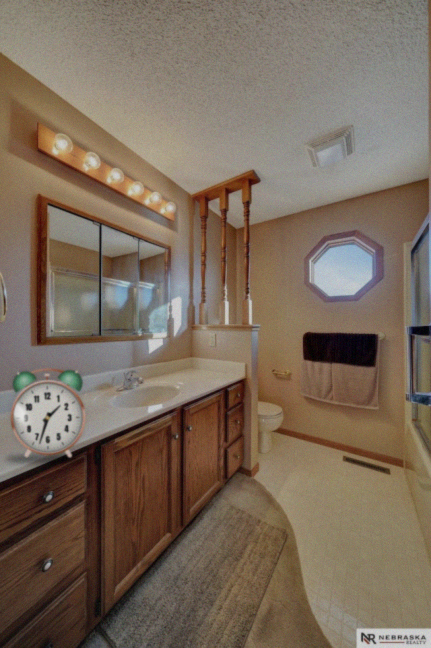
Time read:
1h33
